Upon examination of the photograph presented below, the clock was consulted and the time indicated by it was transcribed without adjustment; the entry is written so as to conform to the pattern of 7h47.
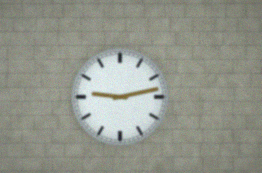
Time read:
9h13
